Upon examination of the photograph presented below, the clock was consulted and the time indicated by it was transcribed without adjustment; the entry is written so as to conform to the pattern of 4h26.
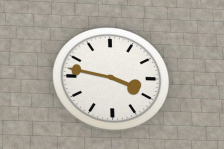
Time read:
3h47
